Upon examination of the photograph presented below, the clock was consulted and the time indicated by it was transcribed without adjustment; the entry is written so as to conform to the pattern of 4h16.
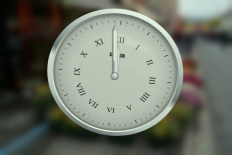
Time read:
11h59
